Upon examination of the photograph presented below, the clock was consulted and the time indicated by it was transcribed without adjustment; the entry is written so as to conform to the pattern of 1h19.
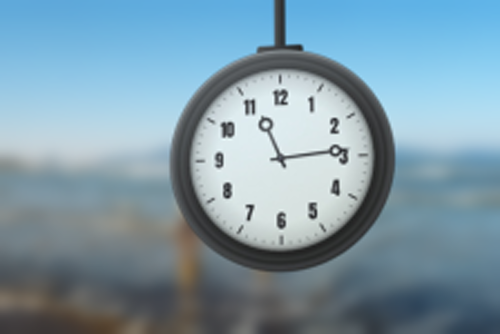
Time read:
11h14
